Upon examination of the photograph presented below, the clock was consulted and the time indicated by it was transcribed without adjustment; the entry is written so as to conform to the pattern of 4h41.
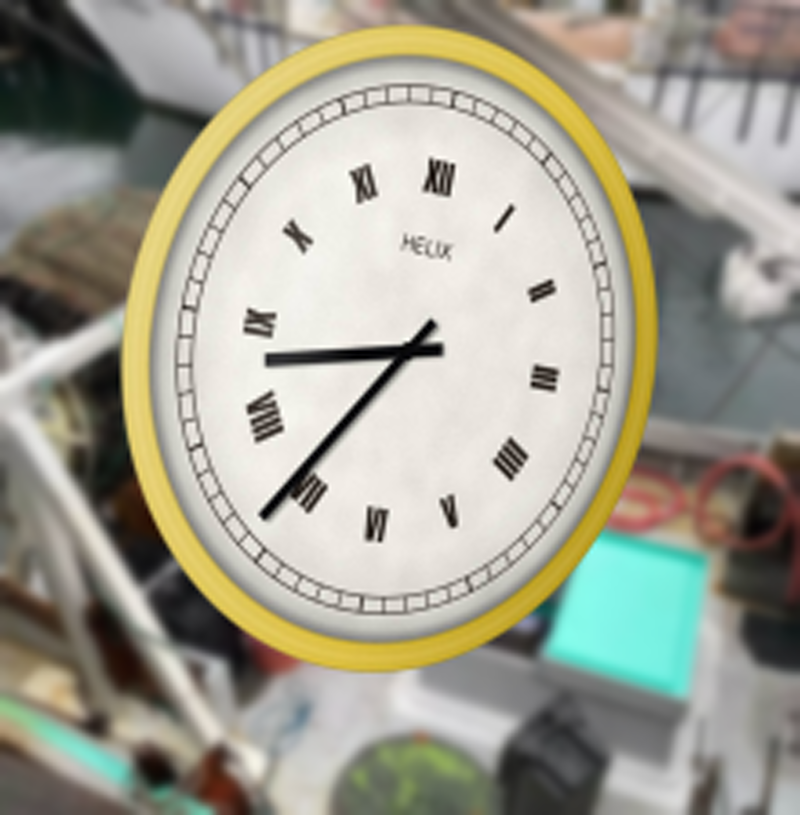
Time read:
8h36
